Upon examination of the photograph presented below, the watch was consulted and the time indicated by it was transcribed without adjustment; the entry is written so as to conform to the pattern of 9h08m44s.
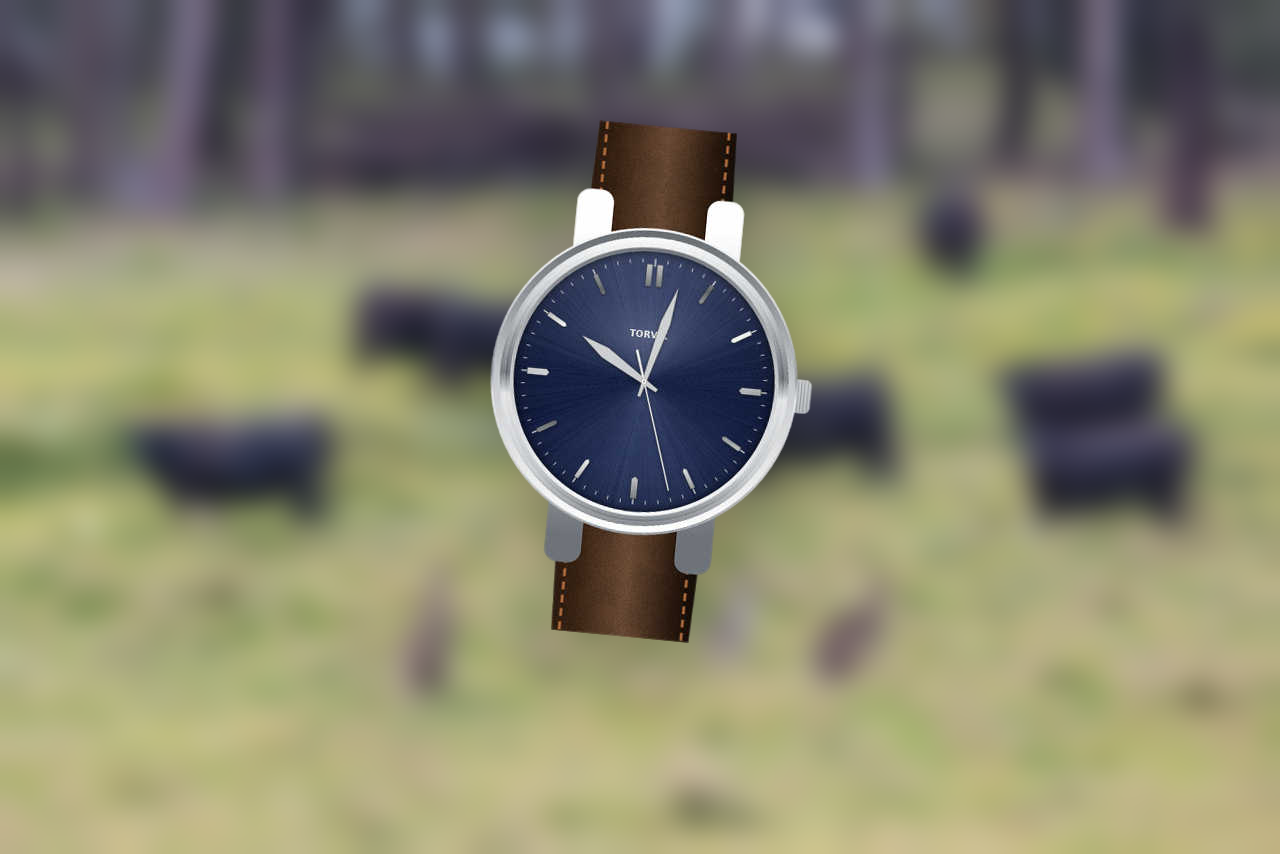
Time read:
10h02m27s
